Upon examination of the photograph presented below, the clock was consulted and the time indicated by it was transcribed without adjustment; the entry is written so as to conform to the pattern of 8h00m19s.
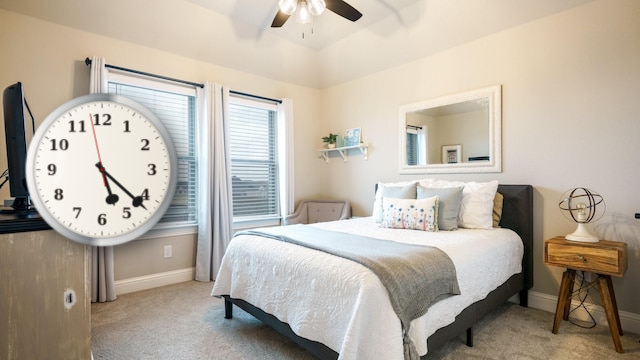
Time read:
5h21m58s
